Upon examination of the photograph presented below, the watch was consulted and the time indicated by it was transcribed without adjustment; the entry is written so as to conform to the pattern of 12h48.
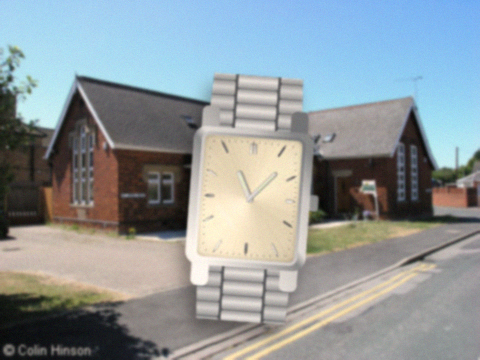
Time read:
11h07
